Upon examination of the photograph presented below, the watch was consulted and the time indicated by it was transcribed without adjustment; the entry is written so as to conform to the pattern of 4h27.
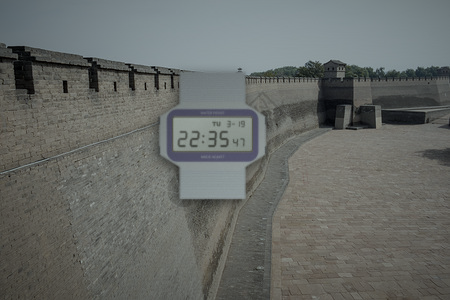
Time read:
22h35
